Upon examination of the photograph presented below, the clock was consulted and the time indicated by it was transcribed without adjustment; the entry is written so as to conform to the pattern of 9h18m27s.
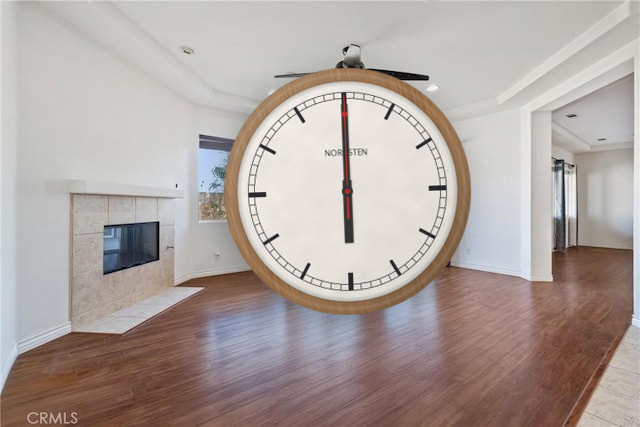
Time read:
6h00m00s
